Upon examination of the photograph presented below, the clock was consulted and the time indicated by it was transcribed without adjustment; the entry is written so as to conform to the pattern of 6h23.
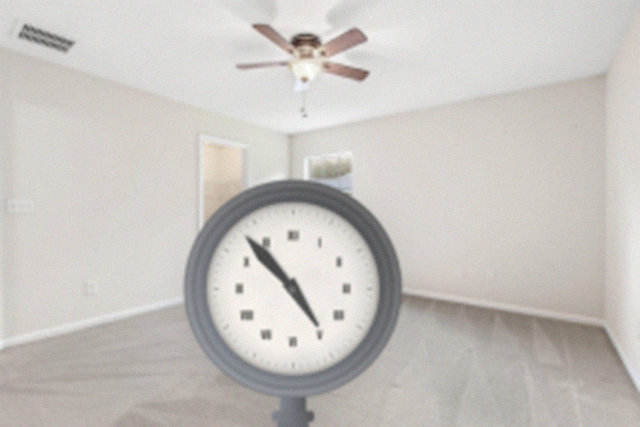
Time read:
4h53
